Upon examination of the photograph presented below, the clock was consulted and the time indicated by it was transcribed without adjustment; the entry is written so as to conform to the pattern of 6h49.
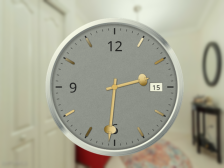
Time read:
2h31
